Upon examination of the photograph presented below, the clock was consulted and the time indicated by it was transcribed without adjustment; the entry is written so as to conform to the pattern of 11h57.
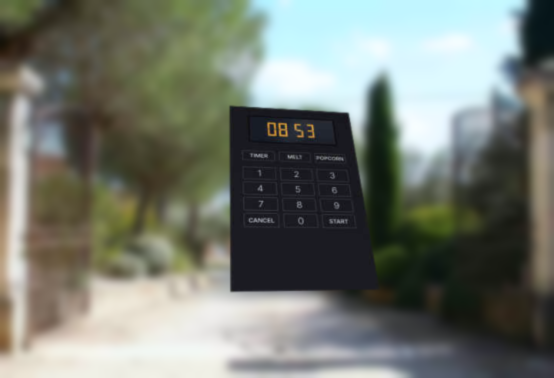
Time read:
8h53
